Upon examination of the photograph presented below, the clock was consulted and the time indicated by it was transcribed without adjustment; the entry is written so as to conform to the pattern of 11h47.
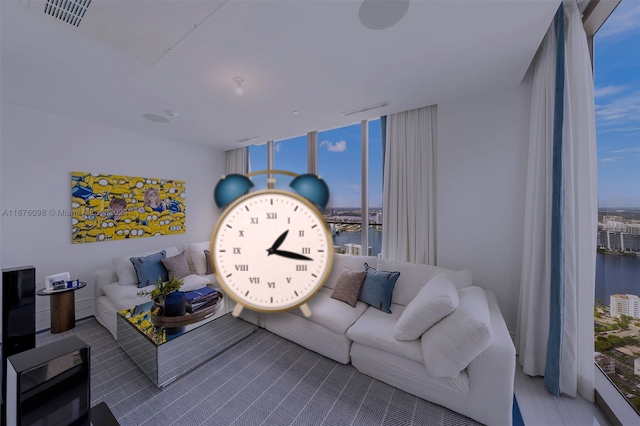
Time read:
1h17
